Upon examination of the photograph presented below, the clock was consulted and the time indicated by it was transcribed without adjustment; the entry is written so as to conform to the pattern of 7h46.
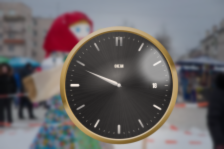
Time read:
9h49
